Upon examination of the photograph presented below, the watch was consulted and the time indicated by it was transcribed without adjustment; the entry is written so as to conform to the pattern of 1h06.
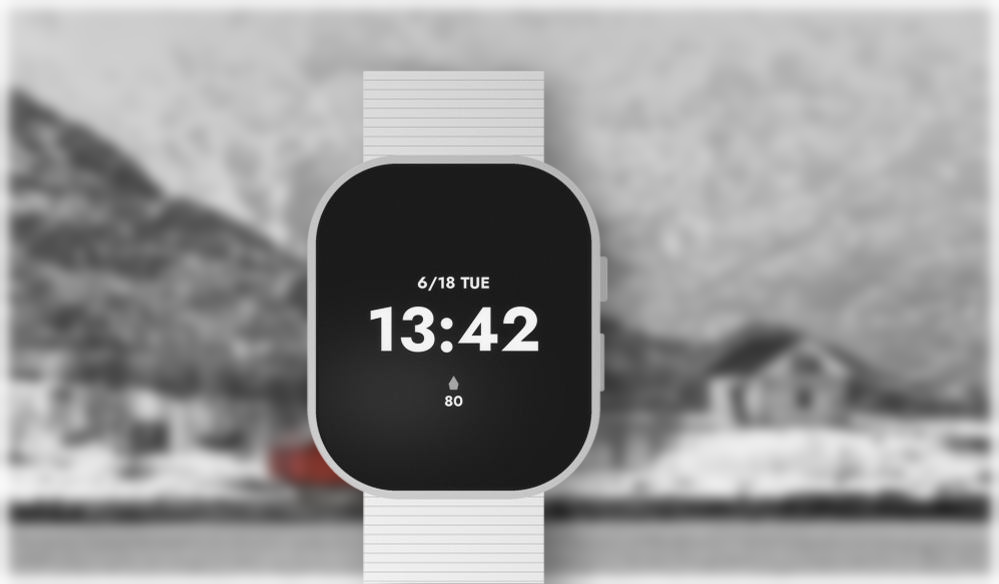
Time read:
13h42
